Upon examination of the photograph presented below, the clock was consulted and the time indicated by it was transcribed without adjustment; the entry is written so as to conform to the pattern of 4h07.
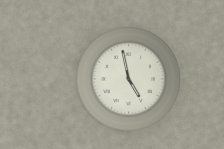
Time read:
4h58
